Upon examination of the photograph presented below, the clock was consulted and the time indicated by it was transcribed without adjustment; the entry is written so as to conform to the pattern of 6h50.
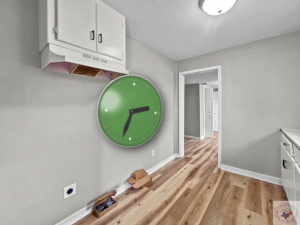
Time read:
2h33
